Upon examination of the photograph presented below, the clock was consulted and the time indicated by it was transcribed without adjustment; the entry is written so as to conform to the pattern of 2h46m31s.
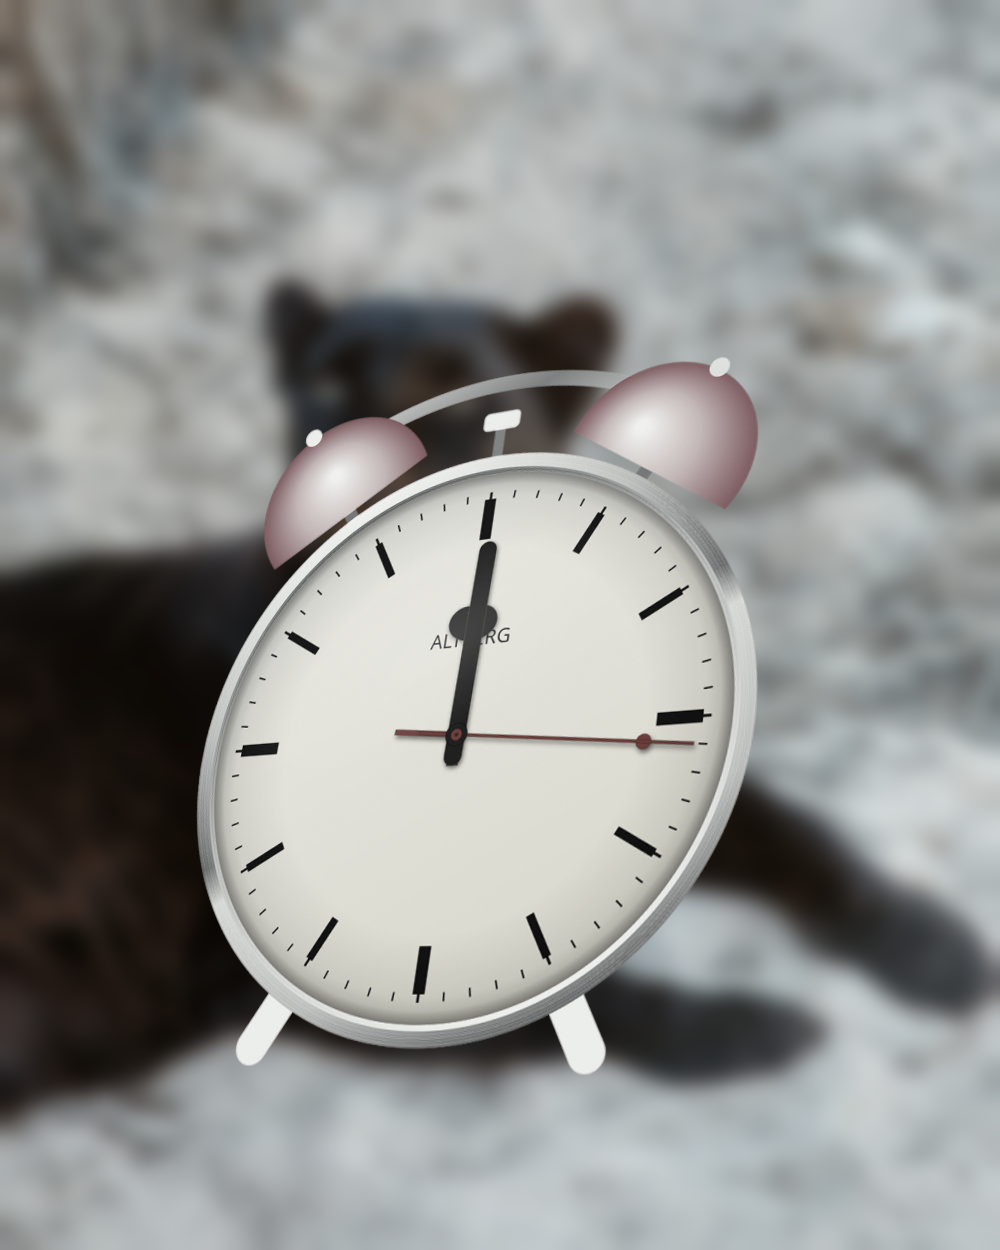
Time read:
12h00m16s
